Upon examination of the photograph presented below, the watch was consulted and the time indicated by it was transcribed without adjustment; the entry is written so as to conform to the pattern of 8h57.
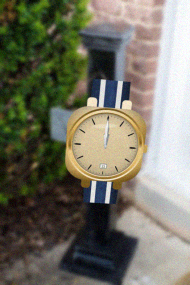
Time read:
12h00
